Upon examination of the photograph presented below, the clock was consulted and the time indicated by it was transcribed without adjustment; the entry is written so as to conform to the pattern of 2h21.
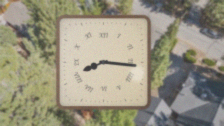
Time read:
8h16
